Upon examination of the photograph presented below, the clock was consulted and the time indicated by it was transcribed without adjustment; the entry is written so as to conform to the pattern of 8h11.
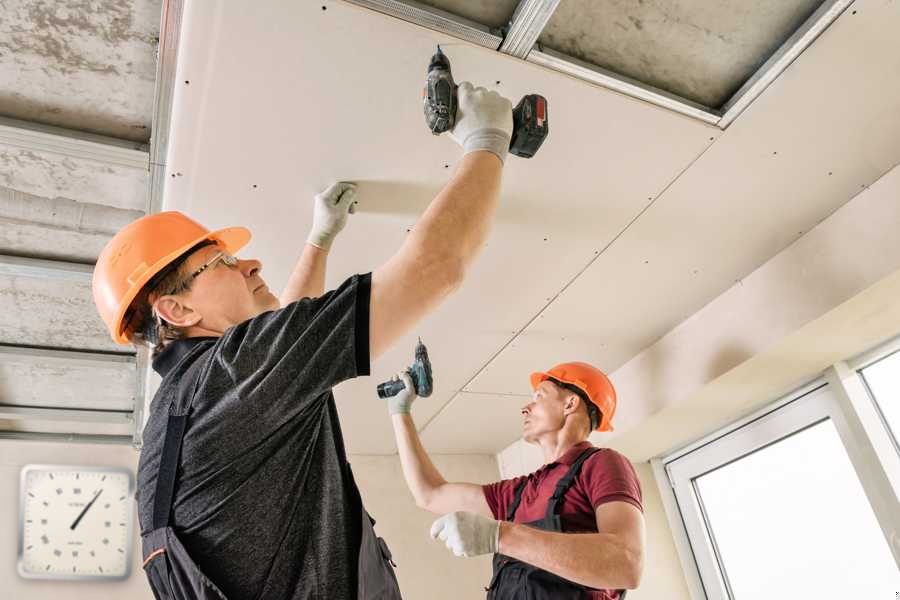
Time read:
1h06
